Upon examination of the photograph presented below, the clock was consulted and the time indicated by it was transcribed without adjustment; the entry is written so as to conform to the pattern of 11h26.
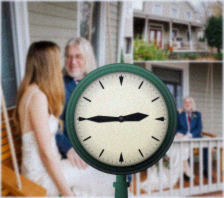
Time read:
2h45
